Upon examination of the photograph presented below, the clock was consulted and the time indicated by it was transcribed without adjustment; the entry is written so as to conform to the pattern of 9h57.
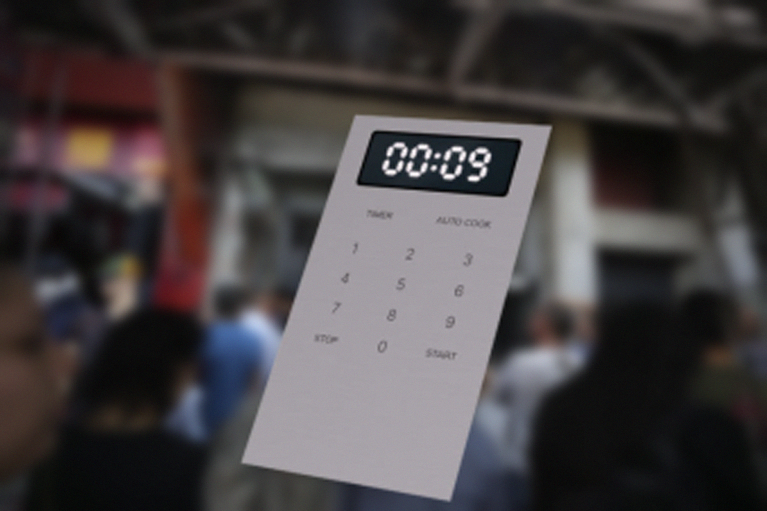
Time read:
0h09
